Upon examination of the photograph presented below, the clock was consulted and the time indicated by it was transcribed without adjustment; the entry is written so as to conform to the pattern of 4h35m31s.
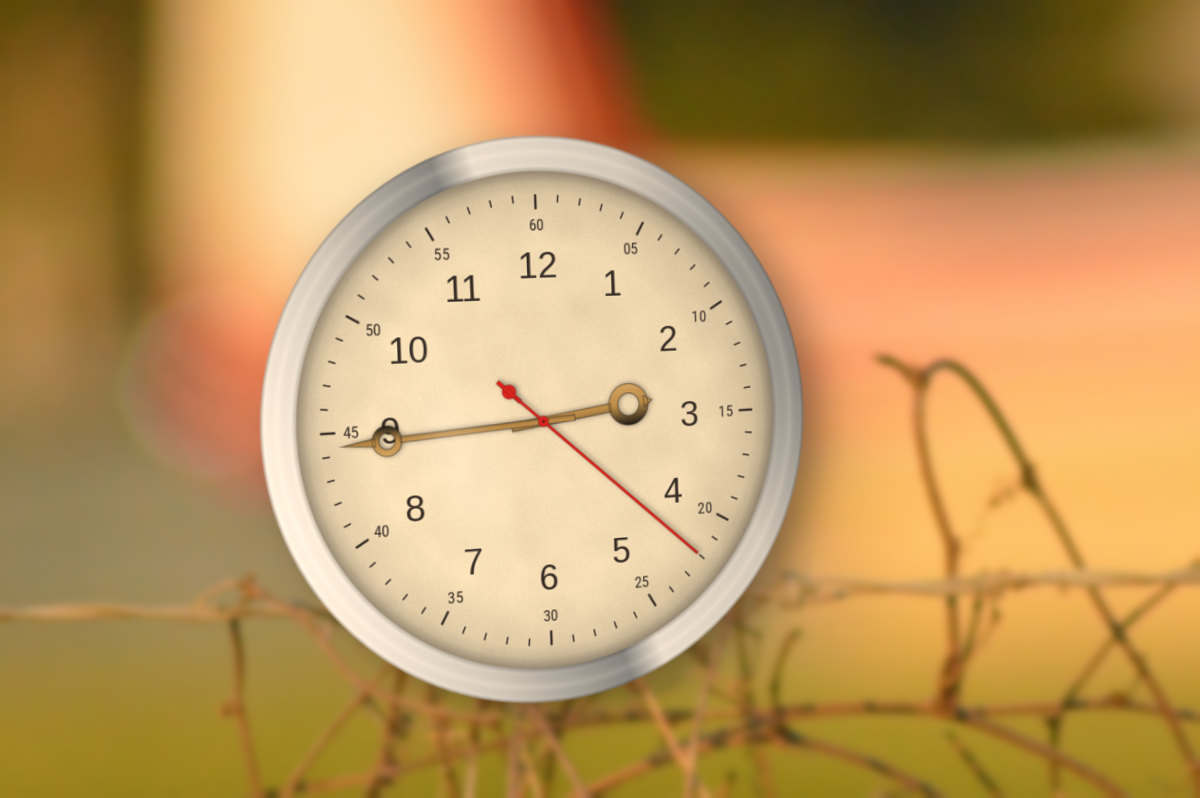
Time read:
2h44m22s
